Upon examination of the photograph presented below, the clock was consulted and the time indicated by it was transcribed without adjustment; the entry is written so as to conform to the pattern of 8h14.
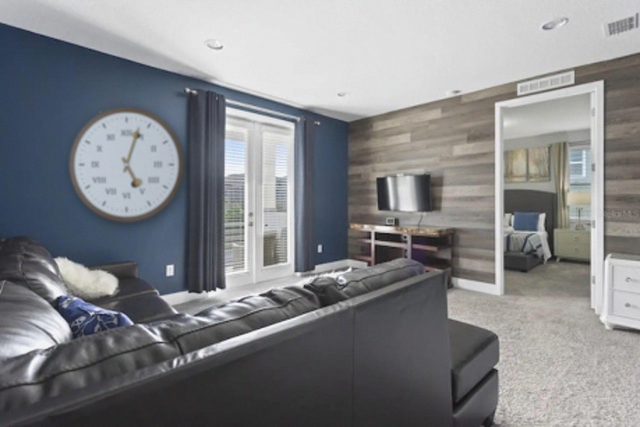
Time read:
5h03
